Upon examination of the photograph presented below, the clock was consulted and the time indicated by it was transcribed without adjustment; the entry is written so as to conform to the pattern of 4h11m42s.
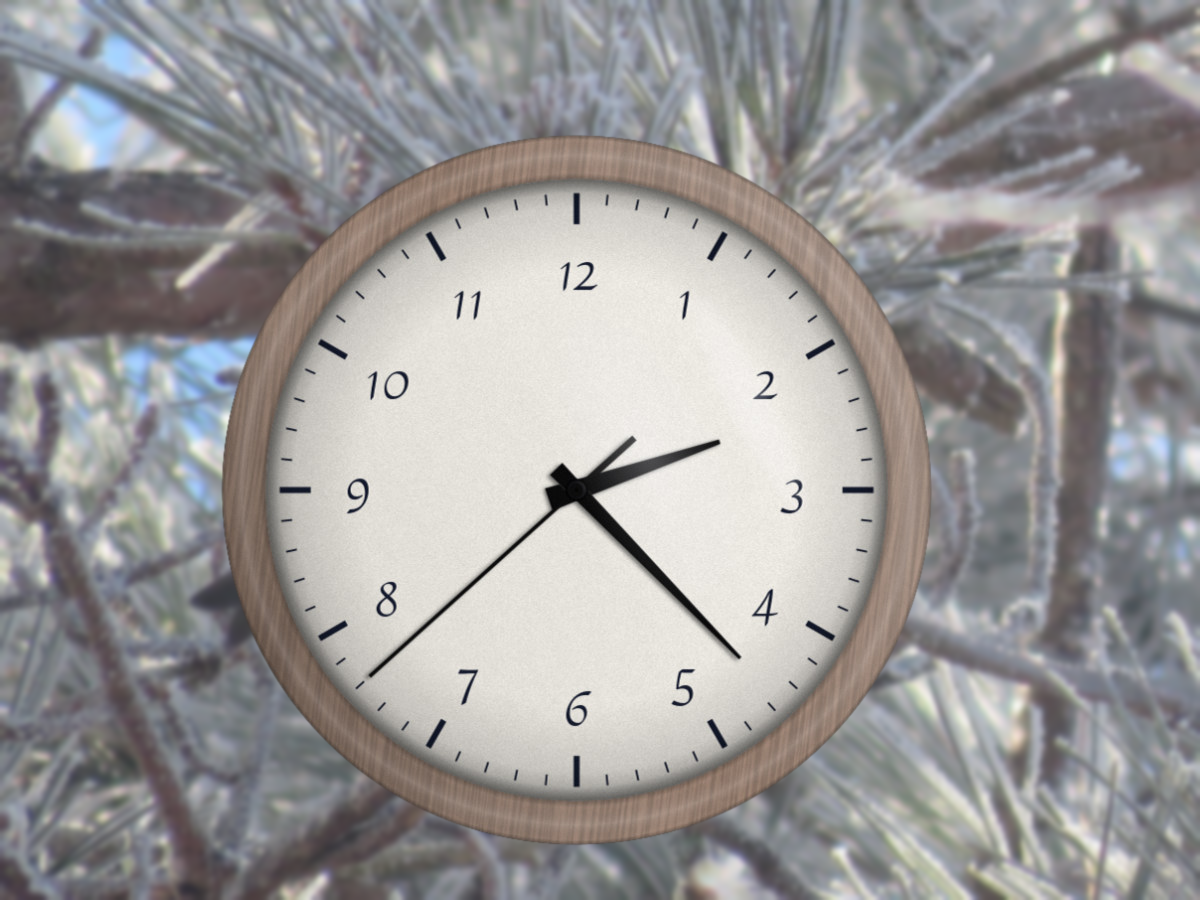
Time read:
2h22m38s
